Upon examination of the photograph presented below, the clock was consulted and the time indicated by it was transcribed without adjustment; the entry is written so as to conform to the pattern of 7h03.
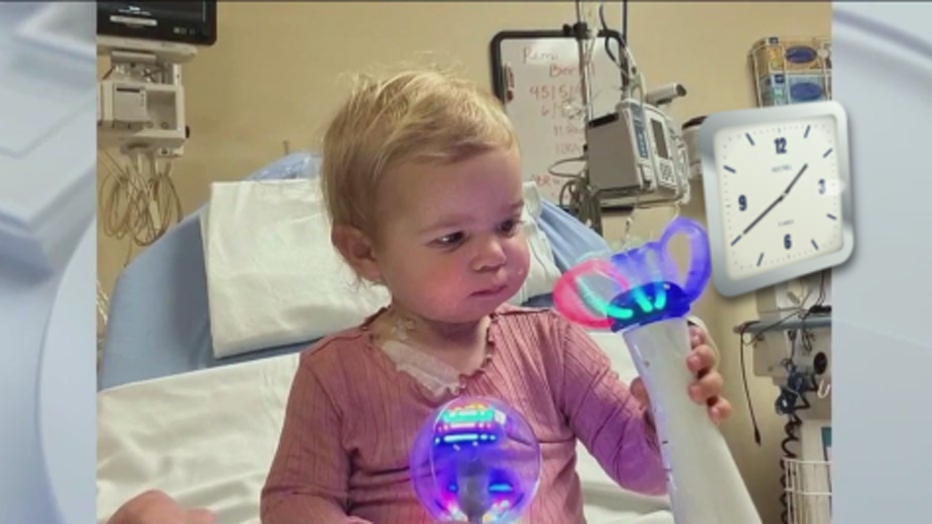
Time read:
1h40
